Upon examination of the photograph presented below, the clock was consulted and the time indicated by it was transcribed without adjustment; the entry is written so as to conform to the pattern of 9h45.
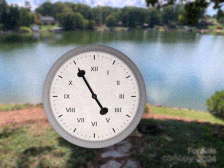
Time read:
4h55
